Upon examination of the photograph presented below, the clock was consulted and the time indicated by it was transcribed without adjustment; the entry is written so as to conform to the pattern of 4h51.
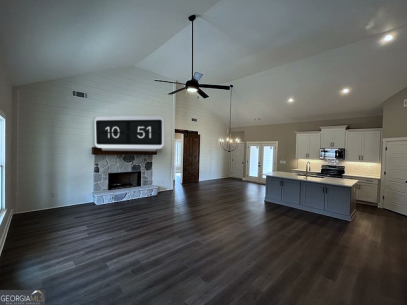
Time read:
10h51
